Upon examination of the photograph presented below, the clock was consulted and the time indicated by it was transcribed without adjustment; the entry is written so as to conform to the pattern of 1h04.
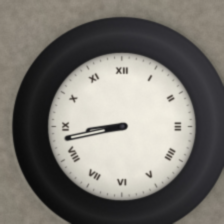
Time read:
8h43
